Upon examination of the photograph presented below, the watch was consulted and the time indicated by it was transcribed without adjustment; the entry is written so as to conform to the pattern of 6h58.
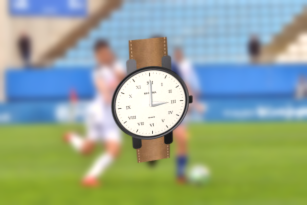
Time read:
3h00
